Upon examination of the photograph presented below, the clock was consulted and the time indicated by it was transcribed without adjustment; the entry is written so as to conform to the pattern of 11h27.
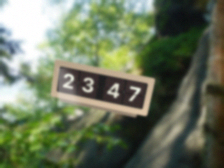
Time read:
23h47
